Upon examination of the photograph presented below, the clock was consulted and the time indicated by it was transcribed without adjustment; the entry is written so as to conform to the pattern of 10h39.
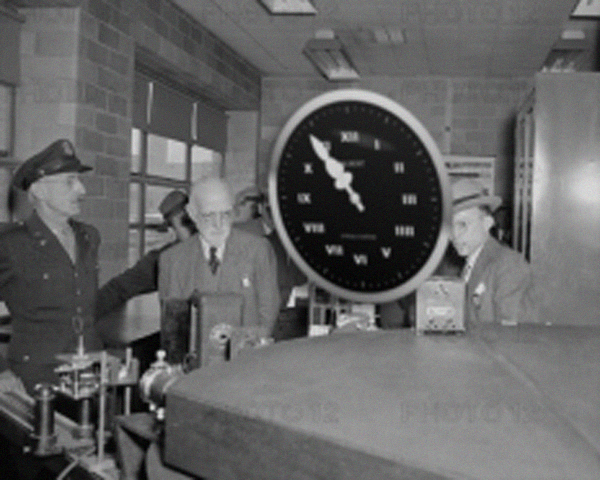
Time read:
10h54
